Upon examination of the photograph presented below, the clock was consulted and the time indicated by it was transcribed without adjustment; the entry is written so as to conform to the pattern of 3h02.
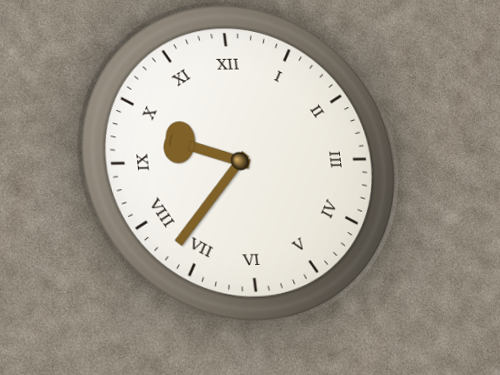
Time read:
9h37
